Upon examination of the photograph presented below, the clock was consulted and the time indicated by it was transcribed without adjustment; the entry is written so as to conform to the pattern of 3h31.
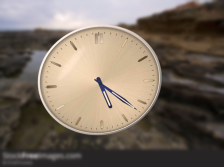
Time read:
5h22
